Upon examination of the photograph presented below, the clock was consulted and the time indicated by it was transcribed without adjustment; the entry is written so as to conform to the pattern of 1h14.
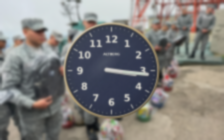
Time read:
3h16
